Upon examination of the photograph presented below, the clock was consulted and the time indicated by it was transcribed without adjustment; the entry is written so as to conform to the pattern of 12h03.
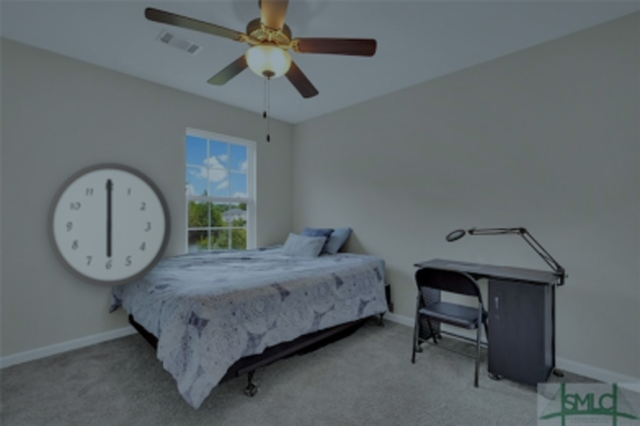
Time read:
6h00
